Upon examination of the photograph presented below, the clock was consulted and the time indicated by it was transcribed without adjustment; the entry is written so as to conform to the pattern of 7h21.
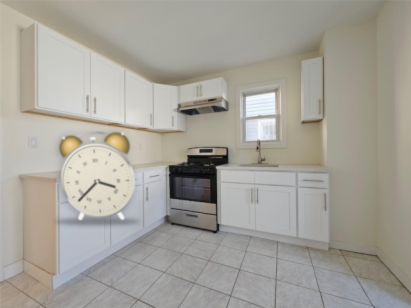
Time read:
3h38
